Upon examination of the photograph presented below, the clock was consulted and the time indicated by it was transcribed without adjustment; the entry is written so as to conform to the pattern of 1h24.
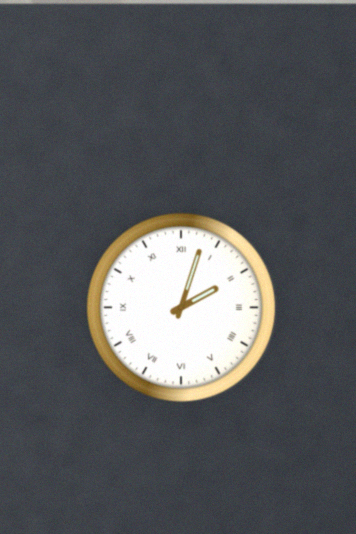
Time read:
2h03
